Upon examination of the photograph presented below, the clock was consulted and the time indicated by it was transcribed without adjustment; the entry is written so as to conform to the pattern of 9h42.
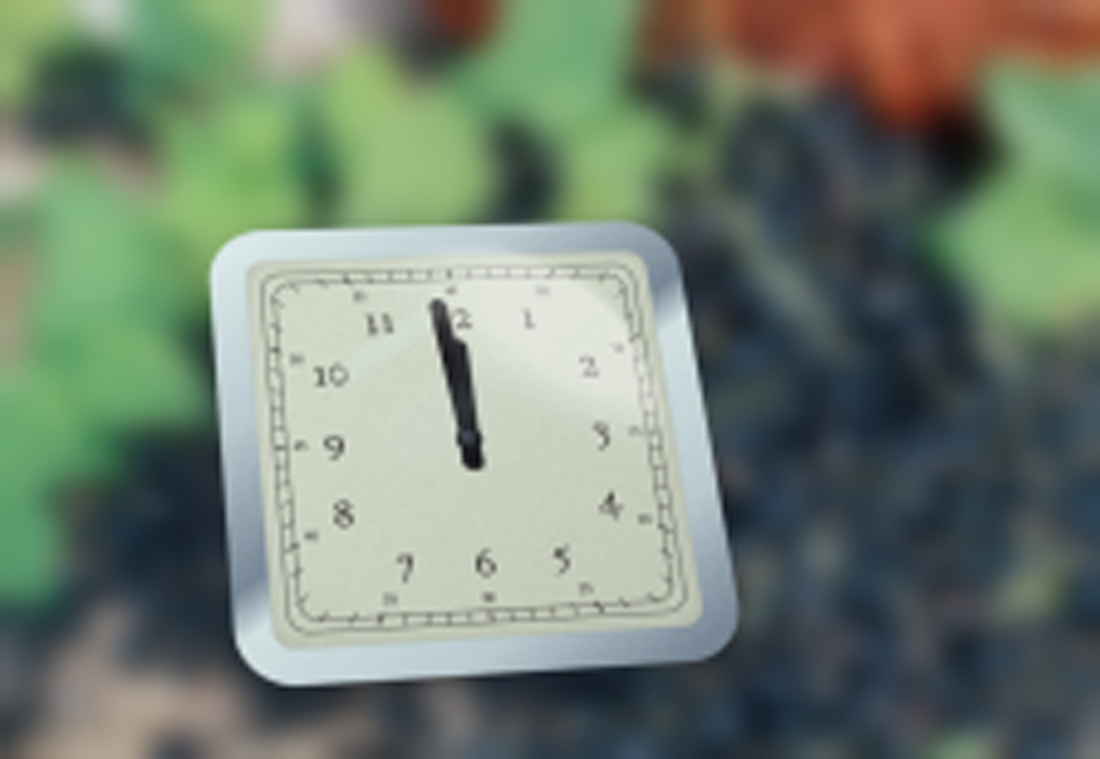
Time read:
11h59
